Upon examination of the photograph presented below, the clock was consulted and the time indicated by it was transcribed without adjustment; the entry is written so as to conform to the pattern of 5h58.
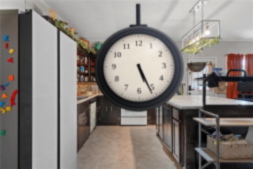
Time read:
5h26
